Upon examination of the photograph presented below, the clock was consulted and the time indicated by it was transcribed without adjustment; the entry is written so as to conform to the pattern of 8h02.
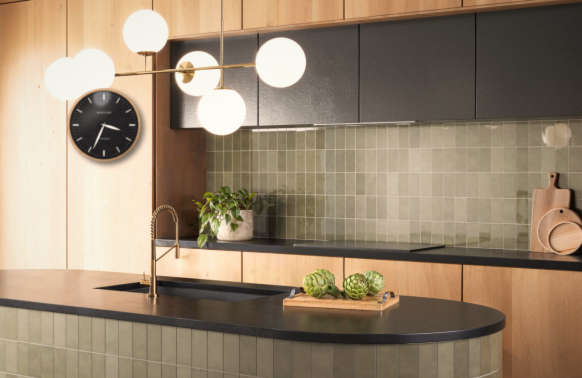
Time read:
3h34
